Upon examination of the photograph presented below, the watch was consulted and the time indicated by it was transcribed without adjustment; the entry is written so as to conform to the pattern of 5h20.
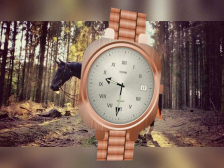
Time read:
9h31
